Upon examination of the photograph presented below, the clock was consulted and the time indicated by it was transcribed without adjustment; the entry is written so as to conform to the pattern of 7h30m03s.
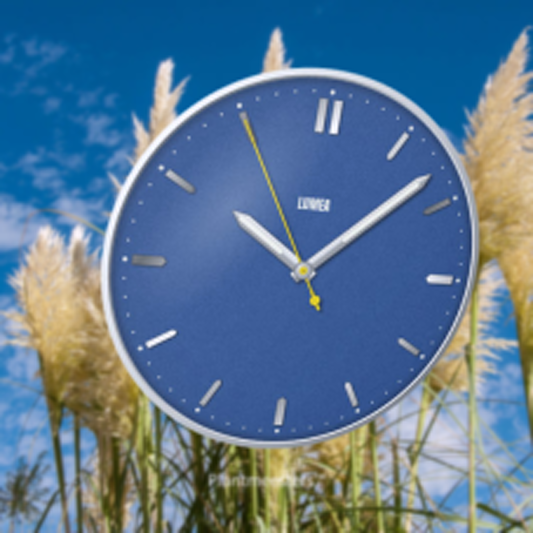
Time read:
10h07m55s
